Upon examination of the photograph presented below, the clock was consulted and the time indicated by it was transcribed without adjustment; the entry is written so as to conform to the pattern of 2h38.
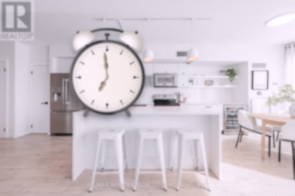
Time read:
6h59
